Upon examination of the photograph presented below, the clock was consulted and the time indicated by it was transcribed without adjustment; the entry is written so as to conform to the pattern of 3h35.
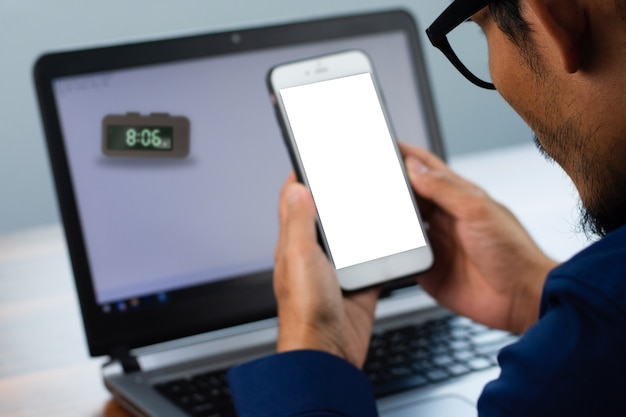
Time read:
8h06
